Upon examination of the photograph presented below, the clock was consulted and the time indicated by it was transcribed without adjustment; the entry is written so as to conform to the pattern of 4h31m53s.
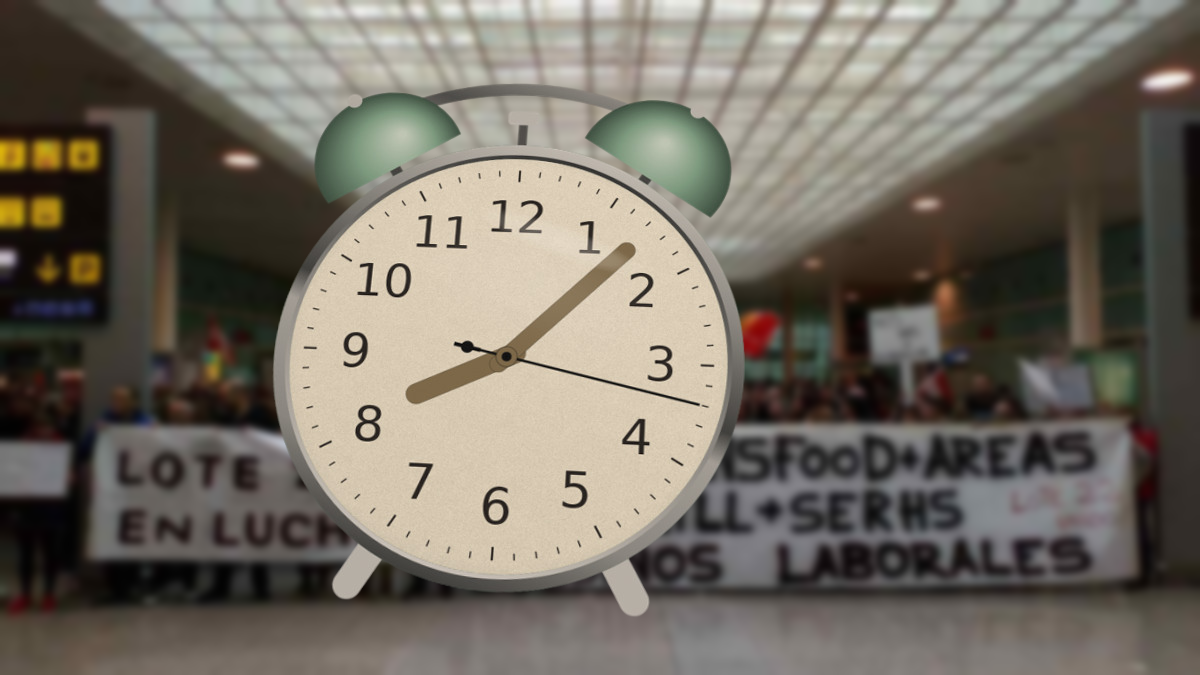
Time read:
8h07m17s
